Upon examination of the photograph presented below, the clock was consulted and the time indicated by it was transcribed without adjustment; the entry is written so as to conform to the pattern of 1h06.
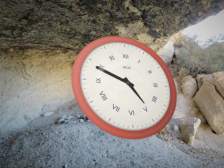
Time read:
4h49
